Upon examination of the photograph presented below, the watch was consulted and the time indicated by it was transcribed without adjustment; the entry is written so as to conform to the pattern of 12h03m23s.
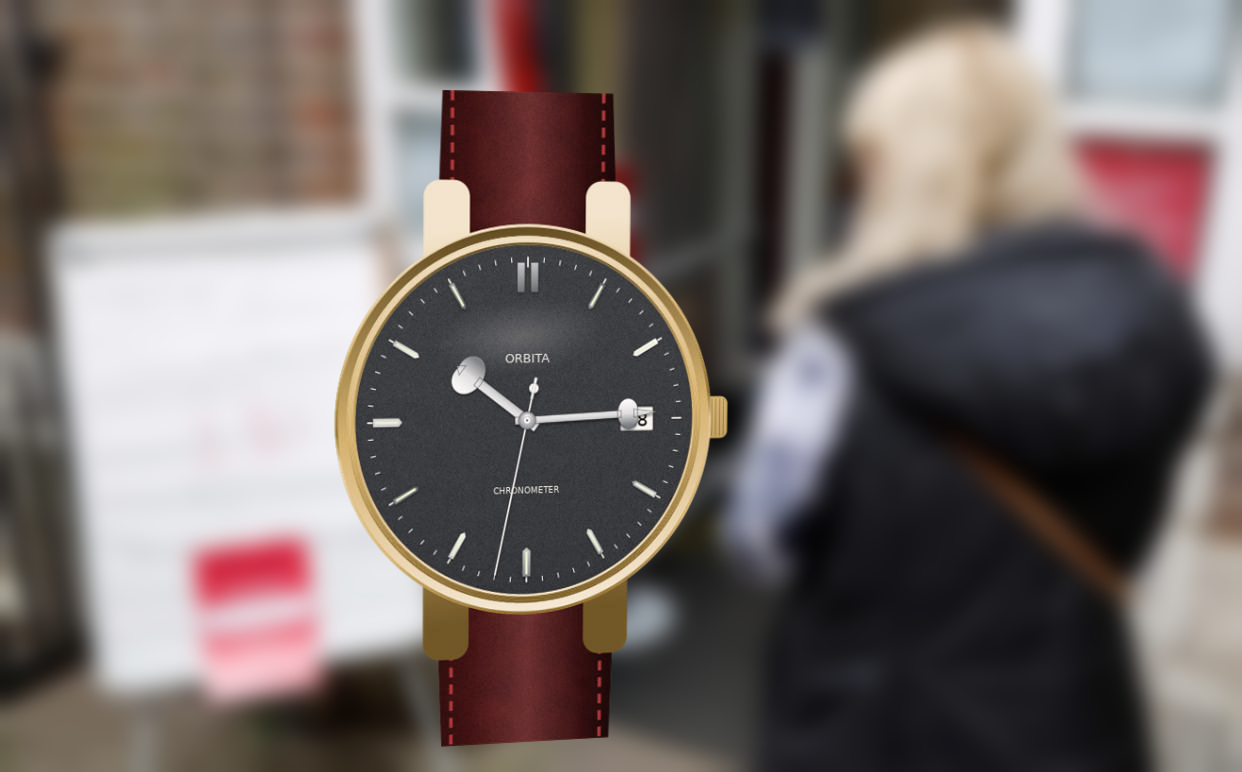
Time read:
10h14m32s
